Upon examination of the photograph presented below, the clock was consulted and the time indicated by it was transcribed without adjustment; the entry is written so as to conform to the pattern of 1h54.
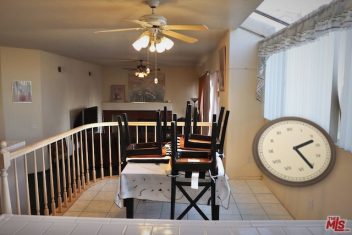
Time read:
2h26
